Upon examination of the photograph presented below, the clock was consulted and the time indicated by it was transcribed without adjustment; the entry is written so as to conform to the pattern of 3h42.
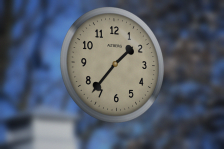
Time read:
1h37
